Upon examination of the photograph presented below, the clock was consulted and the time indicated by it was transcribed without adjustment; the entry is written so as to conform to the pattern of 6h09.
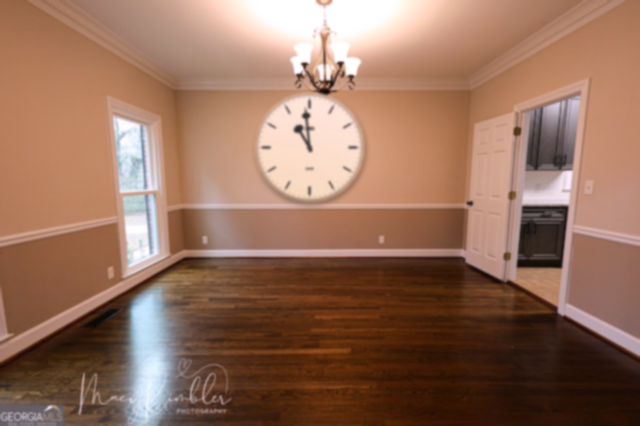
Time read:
10h59
